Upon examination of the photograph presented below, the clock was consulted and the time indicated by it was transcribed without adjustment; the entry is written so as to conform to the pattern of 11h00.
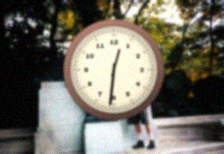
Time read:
12h31
